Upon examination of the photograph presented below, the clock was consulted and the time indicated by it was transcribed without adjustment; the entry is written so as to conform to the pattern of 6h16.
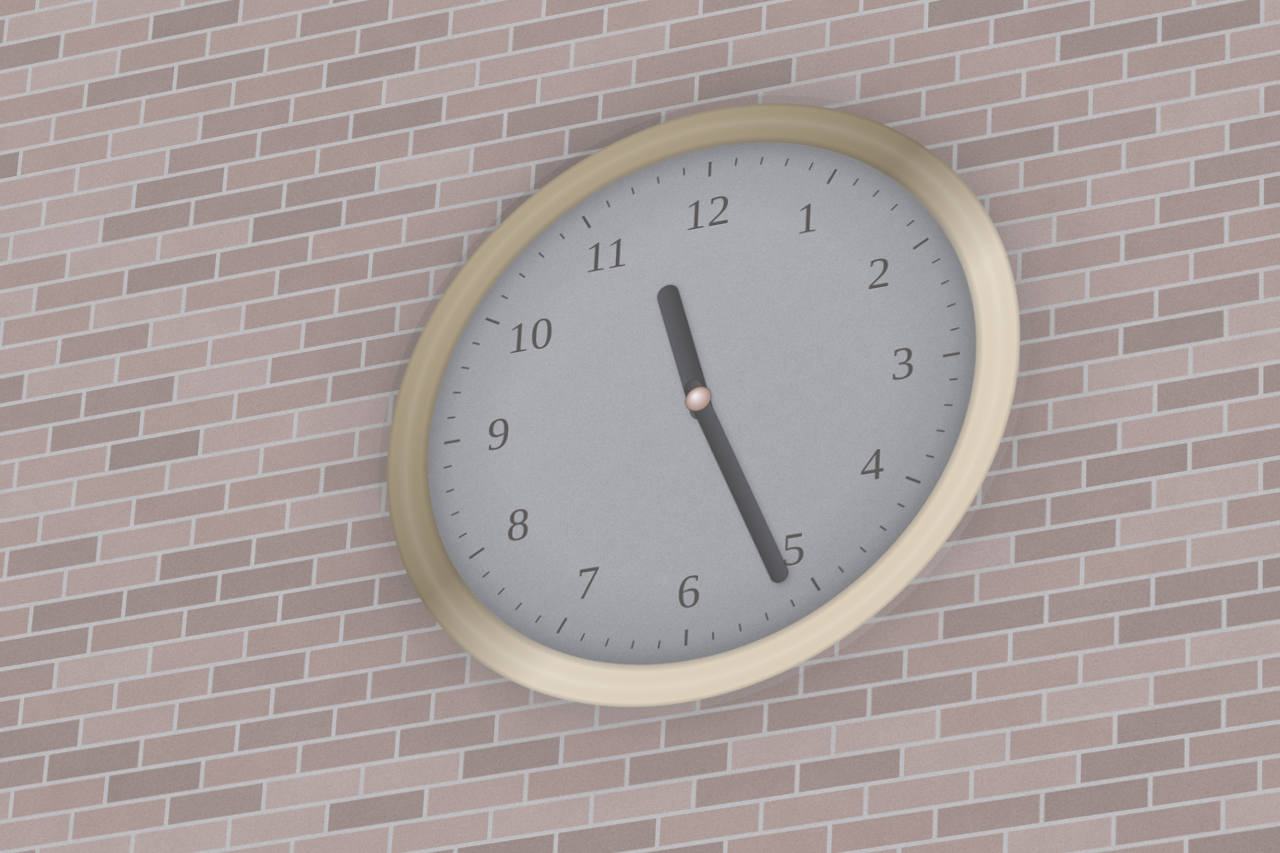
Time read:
11h26
